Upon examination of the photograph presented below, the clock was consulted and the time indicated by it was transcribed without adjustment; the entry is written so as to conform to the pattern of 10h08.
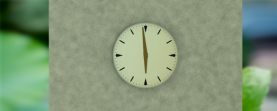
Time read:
5h59
